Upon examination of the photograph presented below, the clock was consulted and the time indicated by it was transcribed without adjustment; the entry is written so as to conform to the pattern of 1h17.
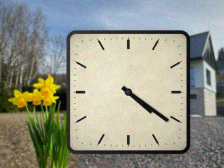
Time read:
4h21
